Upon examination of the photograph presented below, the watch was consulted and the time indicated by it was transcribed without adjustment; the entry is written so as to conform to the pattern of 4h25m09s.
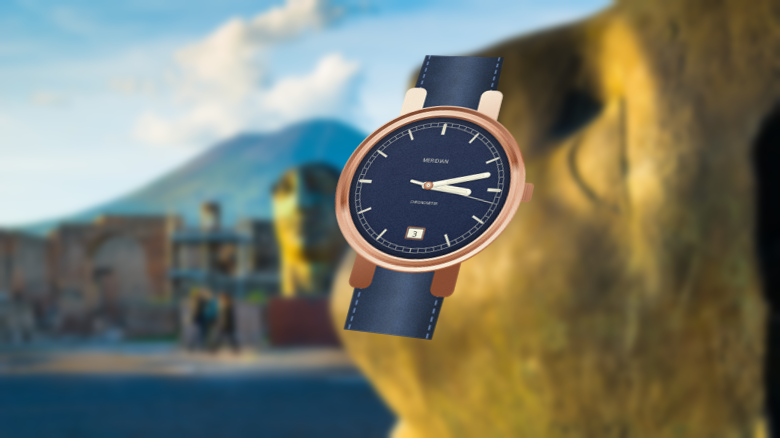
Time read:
3h12m17s
